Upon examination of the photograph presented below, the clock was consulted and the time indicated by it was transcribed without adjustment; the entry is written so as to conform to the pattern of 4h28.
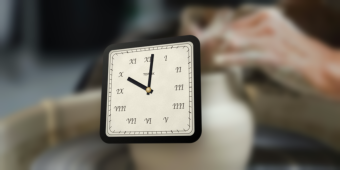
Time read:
10h01
